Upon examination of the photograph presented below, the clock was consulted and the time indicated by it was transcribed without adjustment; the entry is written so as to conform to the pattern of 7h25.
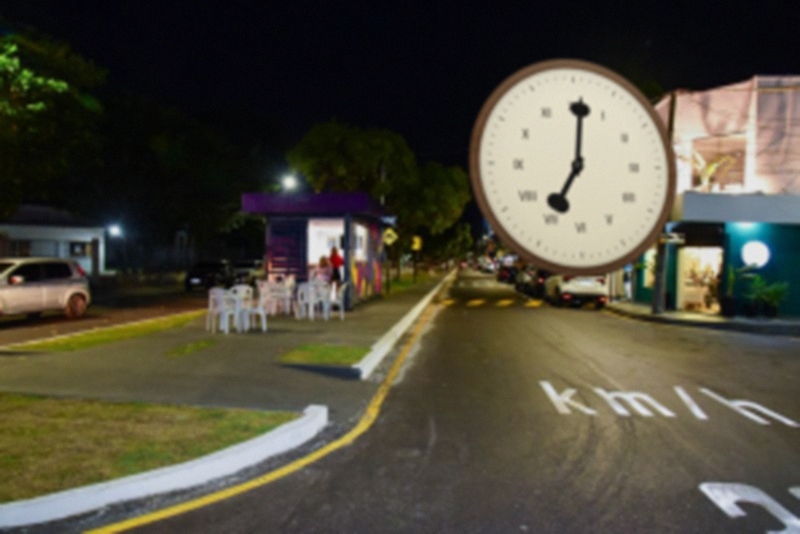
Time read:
7h01
